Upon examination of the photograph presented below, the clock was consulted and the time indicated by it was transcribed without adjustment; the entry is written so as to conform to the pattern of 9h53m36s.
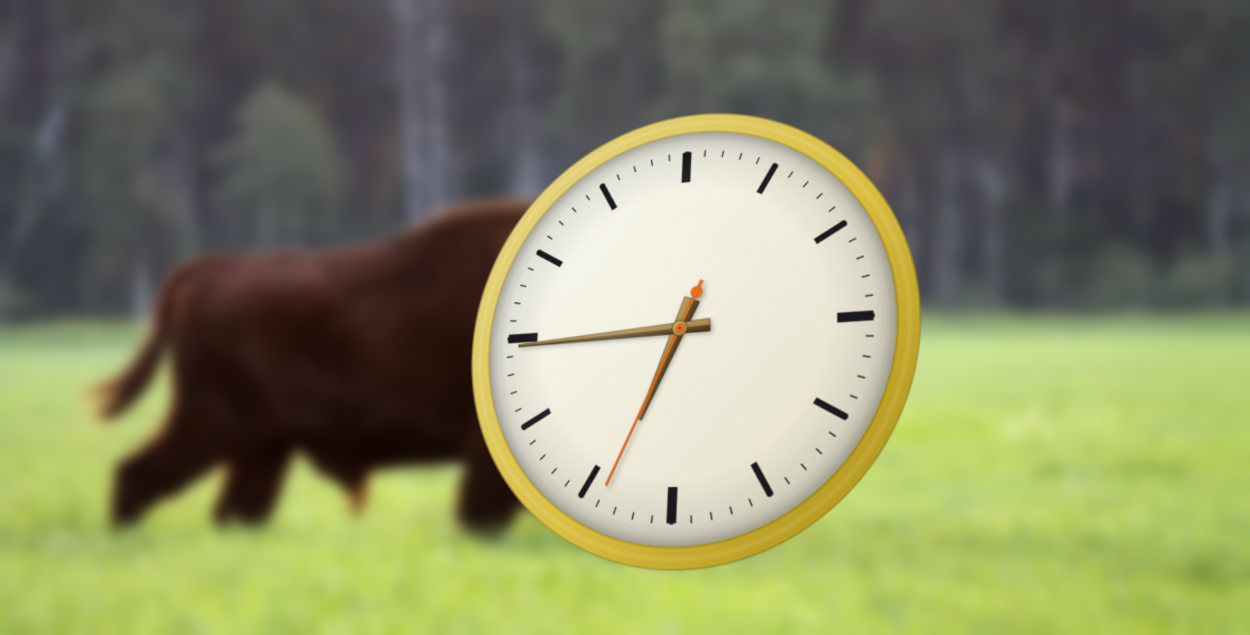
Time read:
6h44m34s
